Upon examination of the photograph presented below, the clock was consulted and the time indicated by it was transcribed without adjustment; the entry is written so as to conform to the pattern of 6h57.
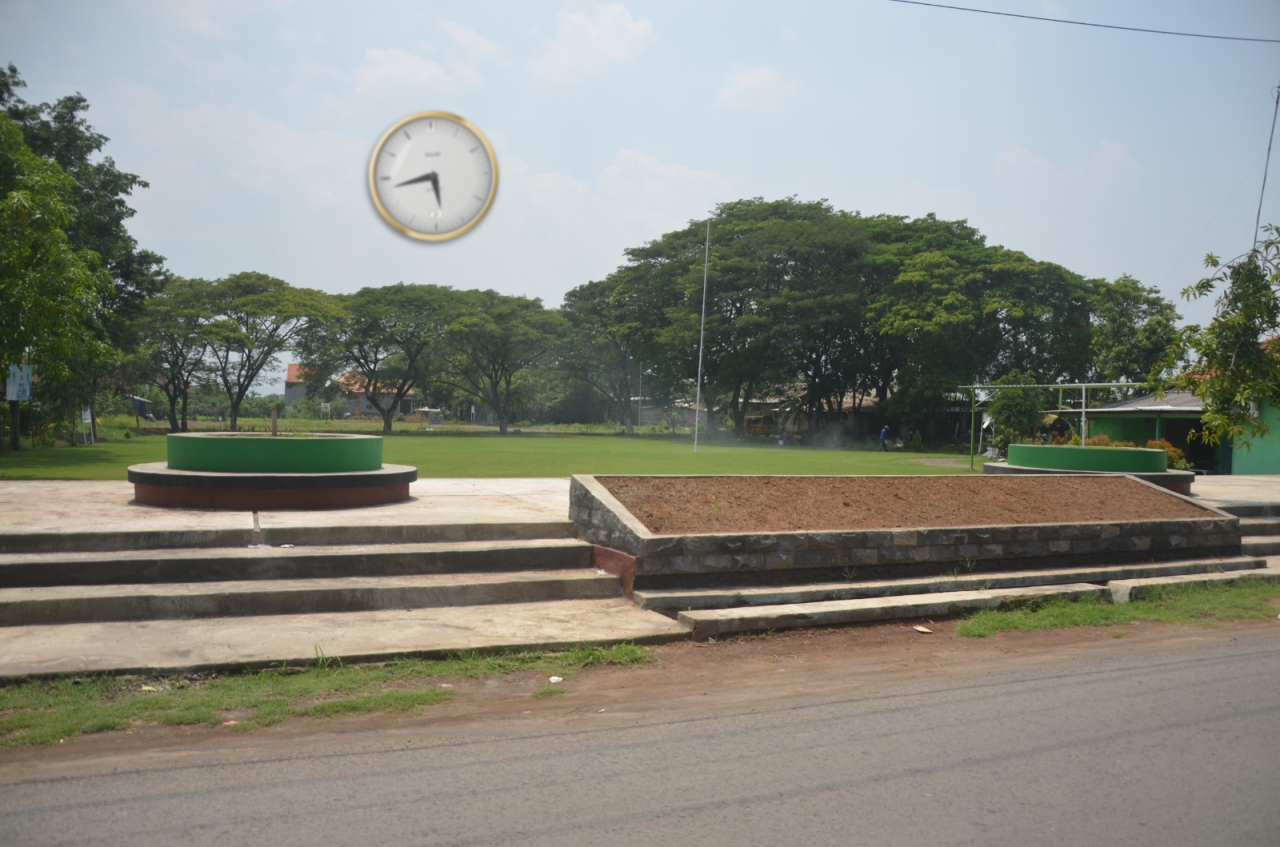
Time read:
5h43
